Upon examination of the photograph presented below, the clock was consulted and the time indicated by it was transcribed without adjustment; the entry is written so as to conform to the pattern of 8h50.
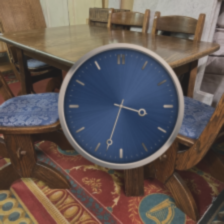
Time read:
3h33
